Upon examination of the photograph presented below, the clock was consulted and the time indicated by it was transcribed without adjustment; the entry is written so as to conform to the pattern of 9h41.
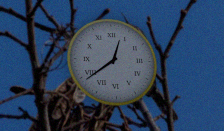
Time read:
12h39
